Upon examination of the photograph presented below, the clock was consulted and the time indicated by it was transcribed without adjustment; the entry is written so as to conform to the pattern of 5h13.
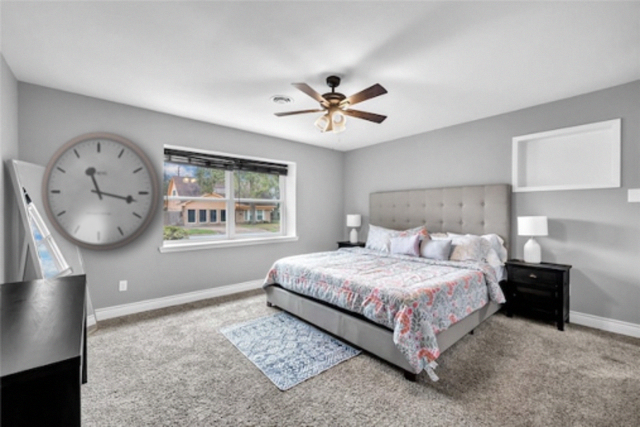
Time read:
11h17
